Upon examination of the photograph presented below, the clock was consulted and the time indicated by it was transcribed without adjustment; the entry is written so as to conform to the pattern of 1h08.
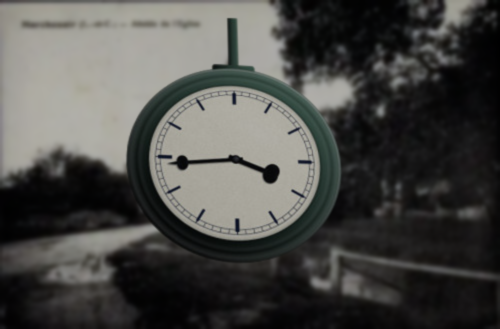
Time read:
3h44
